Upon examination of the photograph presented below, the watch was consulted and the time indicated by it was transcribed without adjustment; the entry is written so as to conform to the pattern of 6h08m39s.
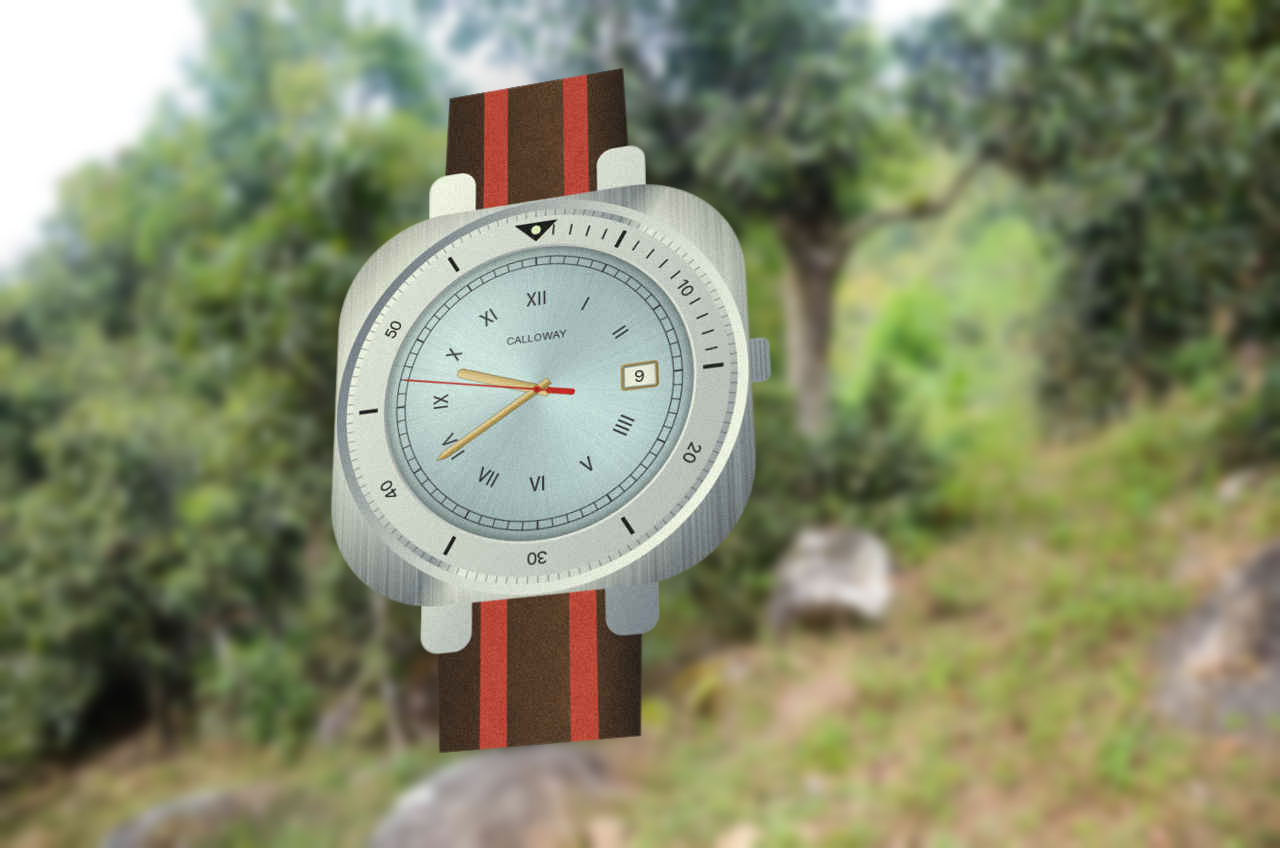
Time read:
9h39m47s
